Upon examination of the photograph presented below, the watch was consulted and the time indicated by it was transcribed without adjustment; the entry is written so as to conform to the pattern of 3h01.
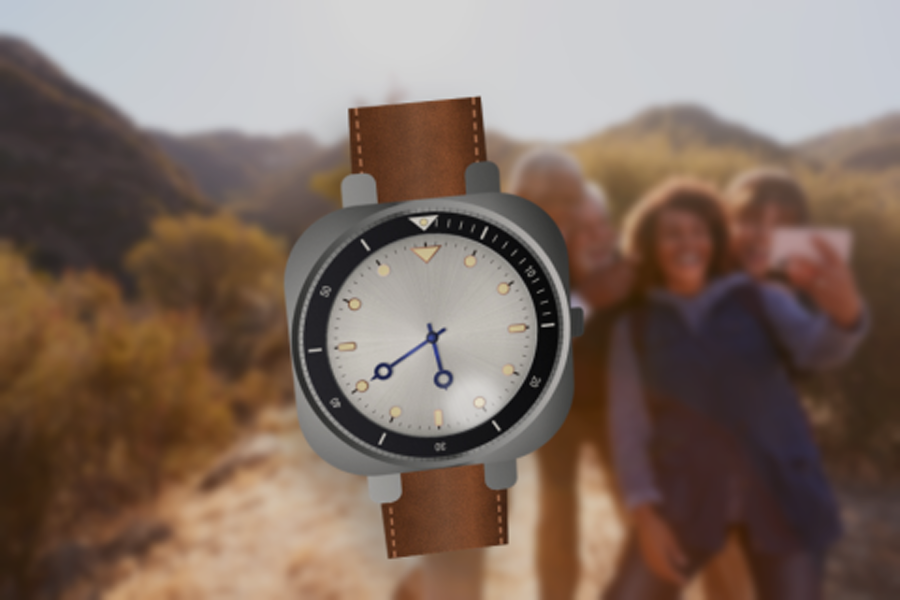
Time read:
5h40
